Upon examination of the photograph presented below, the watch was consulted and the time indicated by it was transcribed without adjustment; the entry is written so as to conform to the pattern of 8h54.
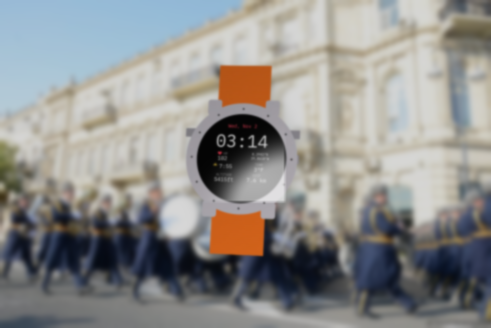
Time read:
3h14
